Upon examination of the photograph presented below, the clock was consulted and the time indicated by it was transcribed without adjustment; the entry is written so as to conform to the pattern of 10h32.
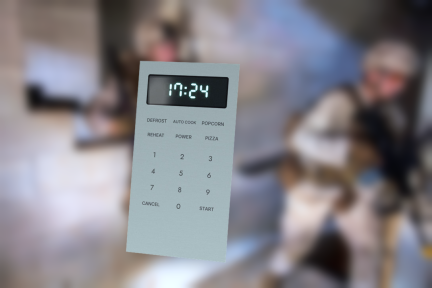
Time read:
17h24
